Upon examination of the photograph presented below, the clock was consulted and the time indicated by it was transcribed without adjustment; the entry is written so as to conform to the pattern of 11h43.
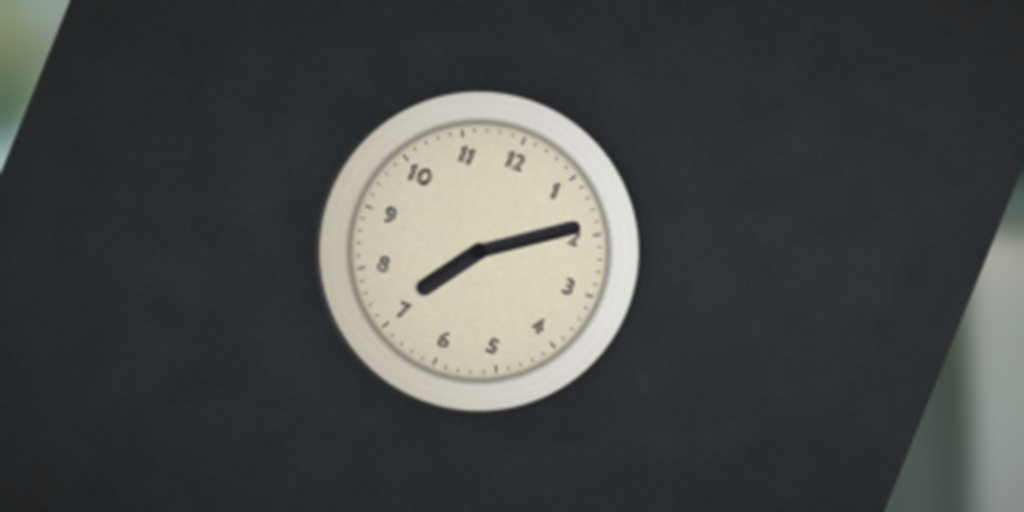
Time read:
7h09
